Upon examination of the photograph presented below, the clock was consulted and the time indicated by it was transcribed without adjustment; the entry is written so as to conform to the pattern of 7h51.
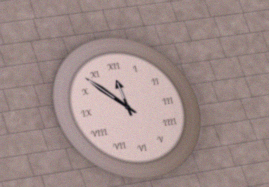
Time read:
11h53
